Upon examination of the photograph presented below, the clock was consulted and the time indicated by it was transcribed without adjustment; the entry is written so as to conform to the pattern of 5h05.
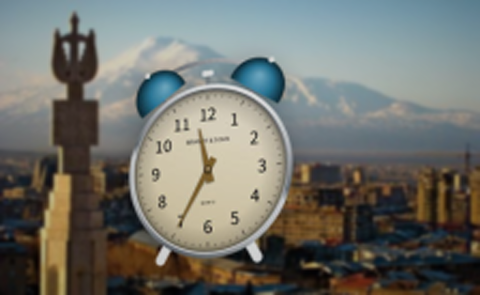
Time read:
11h35
